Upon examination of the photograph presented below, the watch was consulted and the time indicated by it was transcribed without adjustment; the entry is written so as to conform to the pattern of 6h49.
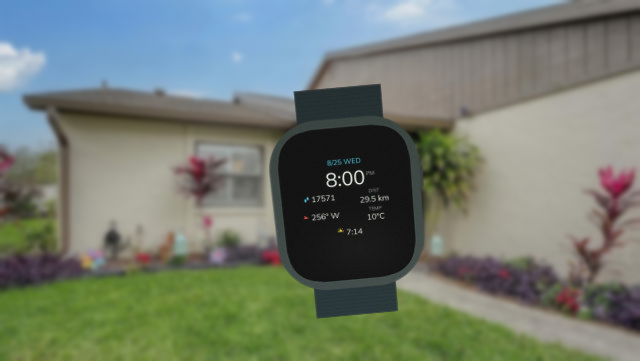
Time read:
8h00
